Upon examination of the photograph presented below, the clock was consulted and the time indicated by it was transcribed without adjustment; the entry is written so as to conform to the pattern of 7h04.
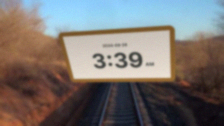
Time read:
3h39
